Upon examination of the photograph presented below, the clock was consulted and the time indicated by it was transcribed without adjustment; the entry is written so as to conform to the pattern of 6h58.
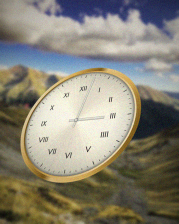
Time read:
3h02
